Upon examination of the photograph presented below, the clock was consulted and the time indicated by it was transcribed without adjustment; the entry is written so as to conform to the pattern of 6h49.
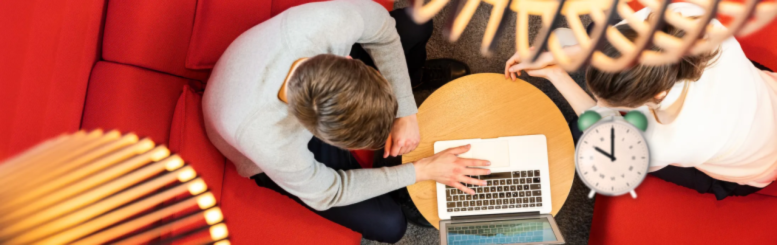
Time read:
10h00
